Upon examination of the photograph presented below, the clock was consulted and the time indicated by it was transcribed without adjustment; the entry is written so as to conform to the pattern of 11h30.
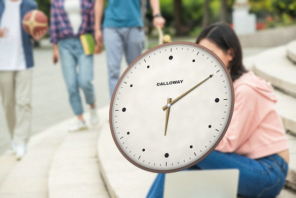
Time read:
6h10
